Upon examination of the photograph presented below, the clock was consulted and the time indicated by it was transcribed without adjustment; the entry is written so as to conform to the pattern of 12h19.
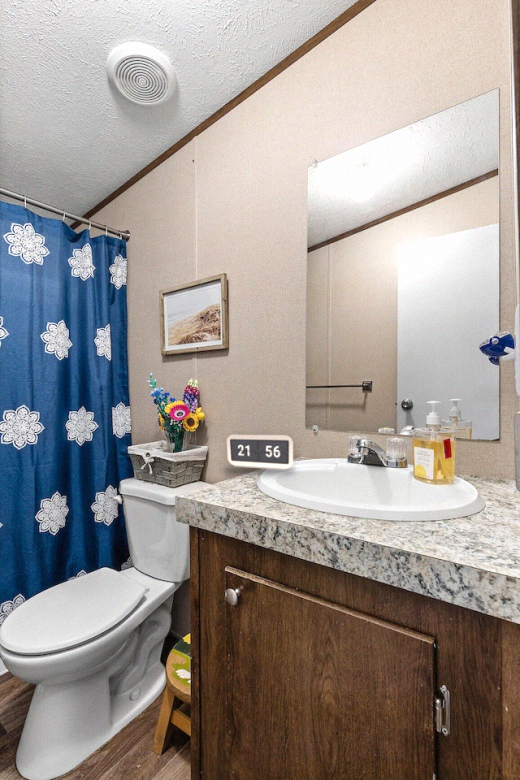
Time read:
21h56
